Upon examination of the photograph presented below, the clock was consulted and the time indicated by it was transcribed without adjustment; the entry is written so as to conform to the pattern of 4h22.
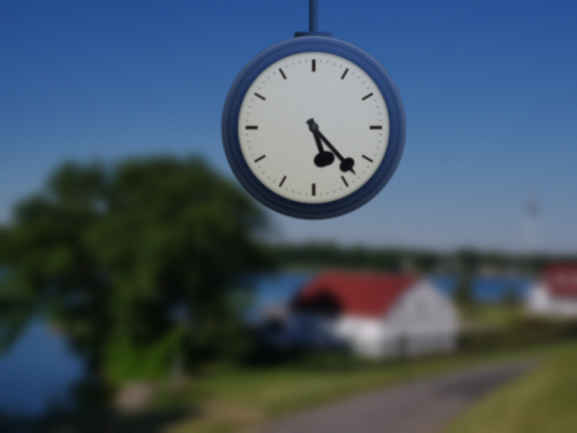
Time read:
5h23
